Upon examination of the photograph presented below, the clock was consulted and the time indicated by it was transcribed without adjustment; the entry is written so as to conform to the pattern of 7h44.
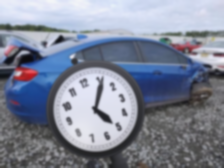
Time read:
5h06
